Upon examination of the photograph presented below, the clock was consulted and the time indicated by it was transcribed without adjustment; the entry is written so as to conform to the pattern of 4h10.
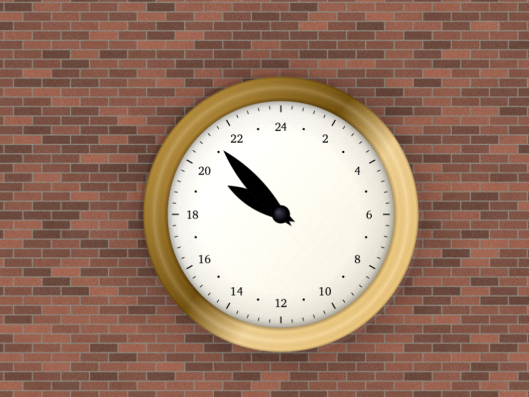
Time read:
19h53
